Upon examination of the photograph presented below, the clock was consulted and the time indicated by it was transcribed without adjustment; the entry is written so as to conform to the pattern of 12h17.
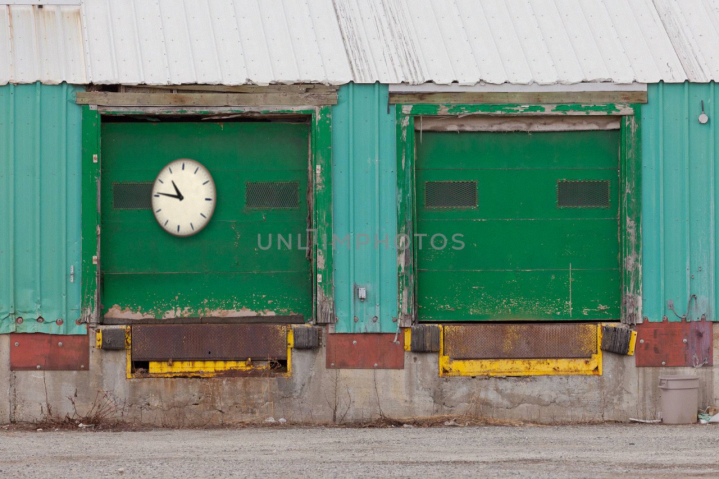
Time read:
10h46
